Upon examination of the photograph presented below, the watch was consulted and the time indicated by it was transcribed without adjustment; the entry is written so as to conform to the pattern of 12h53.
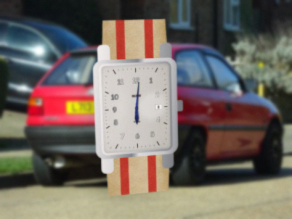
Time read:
6h01
